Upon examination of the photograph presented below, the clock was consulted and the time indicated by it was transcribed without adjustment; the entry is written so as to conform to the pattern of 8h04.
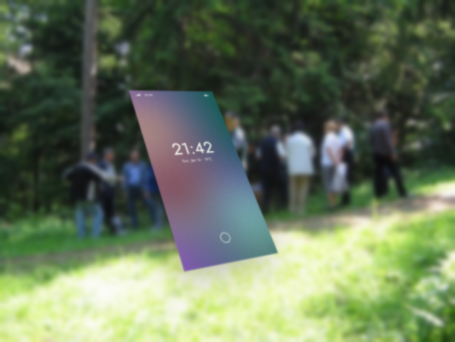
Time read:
21h42
